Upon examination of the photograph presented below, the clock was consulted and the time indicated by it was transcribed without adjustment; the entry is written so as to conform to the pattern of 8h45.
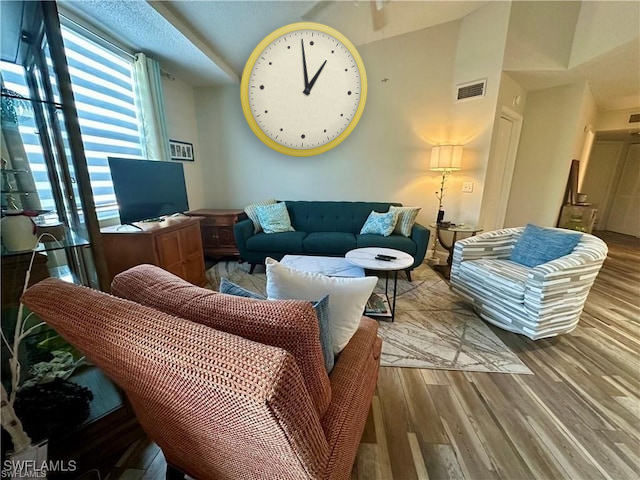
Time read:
12h58
